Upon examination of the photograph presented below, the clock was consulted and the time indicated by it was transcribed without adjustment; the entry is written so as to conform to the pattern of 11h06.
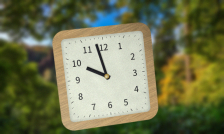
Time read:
9h58
